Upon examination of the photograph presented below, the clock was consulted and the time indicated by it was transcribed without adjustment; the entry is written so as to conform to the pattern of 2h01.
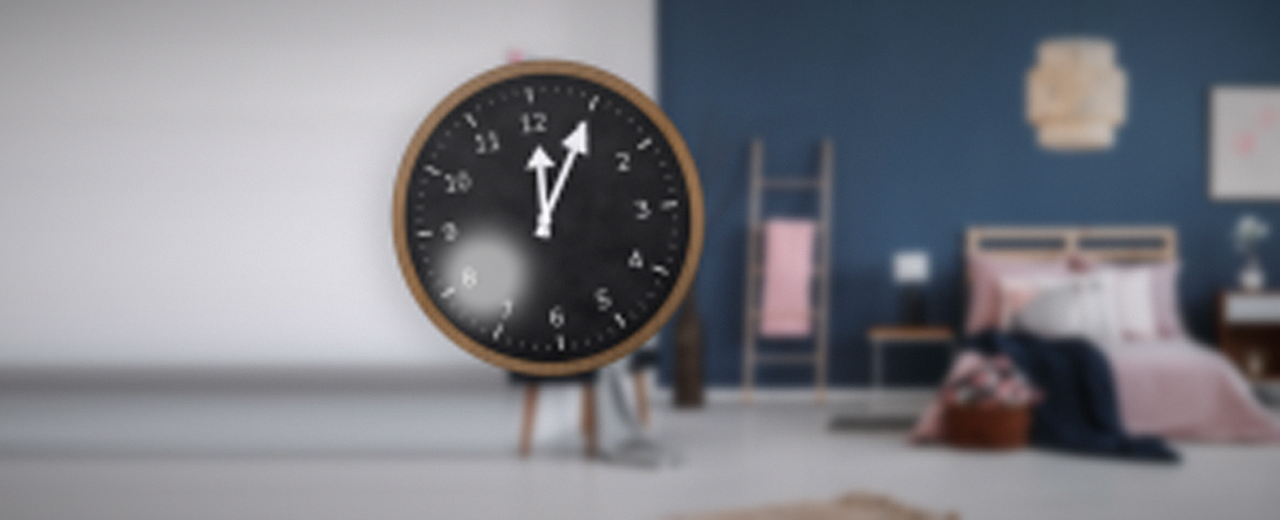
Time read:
12h05
